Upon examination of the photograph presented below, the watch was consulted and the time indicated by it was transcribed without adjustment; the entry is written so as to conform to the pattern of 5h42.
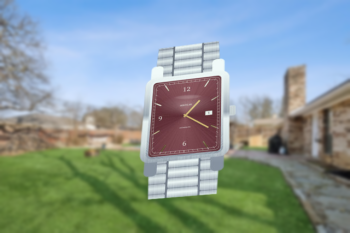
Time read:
1h21
